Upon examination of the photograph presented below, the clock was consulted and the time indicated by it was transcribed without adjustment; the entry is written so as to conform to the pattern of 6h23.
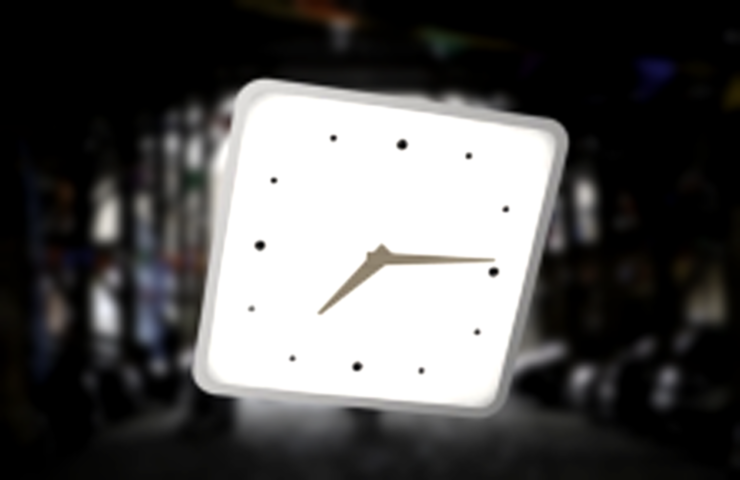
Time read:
7h14
